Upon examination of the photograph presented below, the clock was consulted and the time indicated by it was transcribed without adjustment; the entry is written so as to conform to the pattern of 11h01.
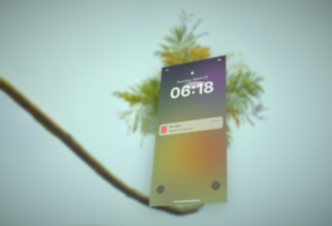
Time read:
6h18
